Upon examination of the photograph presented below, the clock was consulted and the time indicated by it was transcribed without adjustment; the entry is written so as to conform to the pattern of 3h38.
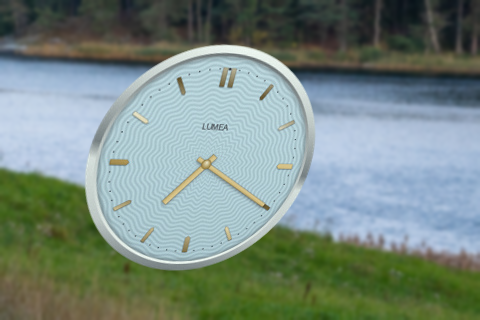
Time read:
7h20
